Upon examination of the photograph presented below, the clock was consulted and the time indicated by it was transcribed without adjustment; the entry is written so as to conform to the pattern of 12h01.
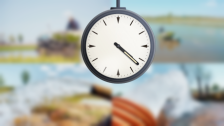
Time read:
4h22
